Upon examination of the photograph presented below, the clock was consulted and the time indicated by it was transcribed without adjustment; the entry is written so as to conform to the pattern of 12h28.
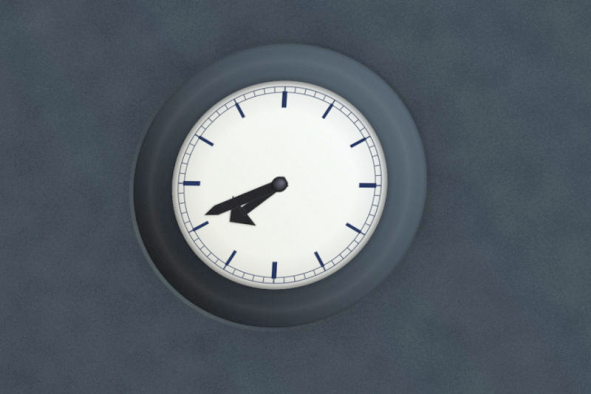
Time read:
7h41
